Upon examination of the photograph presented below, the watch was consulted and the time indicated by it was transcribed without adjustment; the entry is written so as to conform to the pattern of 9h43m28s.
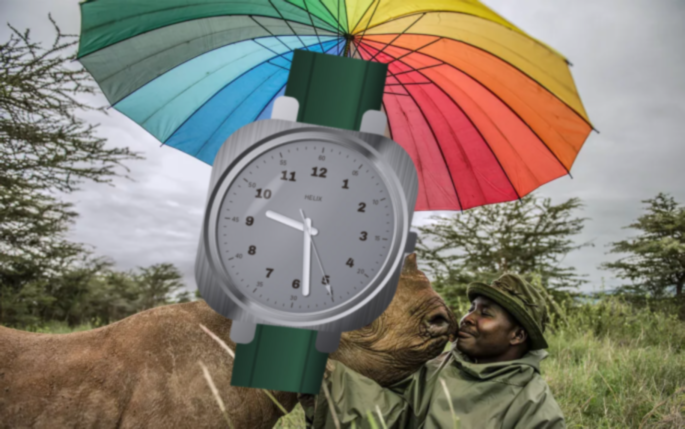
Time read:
9h28m25s
